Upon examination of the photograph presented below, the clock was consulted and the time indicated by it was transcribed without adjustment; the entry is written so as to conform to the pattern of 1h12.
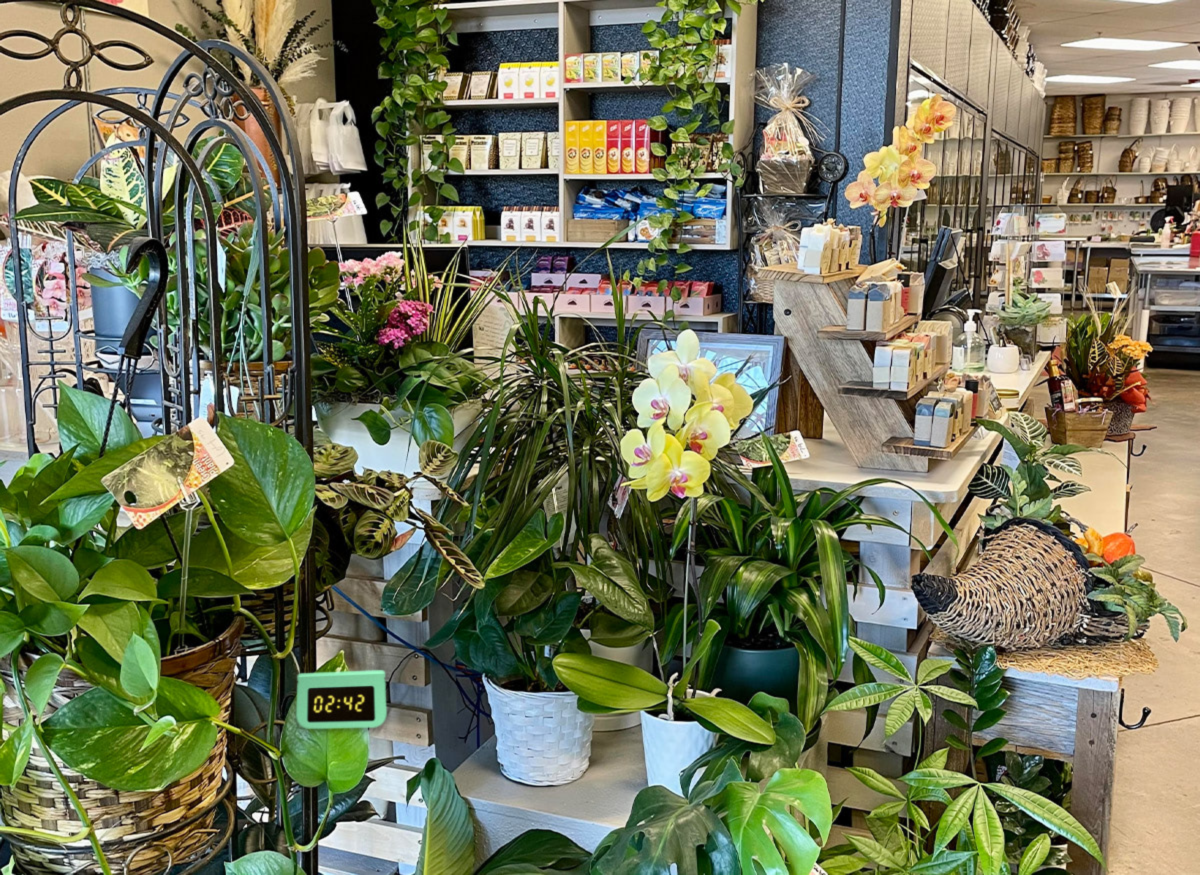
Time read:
2h42
